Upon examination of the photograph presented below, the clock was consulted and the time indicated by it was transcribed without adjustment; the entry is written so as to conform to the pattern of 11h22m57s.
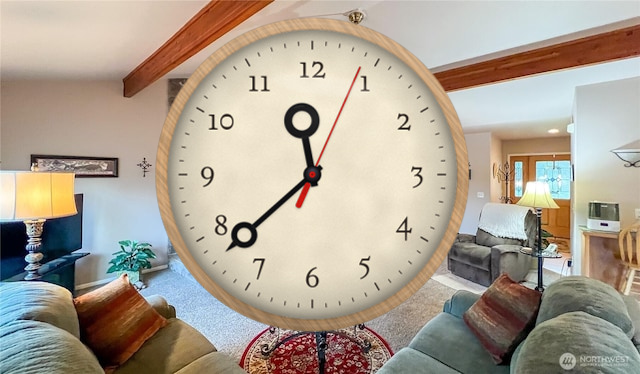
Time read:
11h38m04s
